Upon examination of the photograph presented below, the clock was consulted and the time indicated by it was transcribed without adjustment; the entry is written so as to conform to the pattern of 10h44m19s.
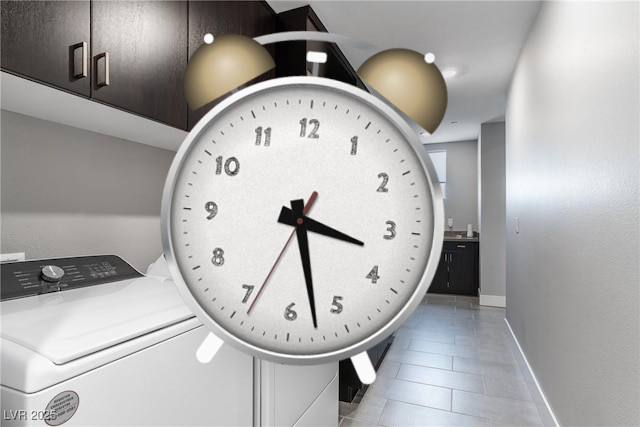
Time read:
3h27m34s
